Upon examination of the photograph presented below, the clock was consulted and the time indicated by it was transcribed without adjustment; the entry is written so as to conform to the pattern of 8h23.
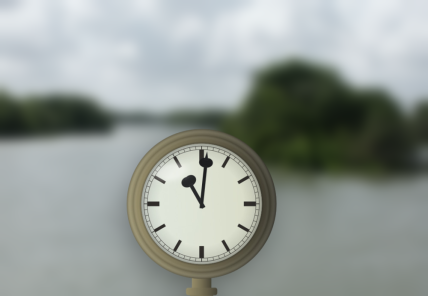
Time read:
11h01
